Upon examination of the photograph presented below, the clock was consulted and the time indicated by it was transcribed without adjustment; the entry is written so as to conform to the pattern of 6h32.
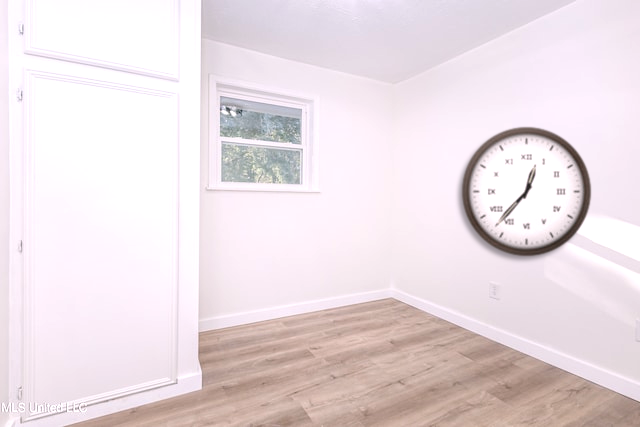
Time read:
12h37
